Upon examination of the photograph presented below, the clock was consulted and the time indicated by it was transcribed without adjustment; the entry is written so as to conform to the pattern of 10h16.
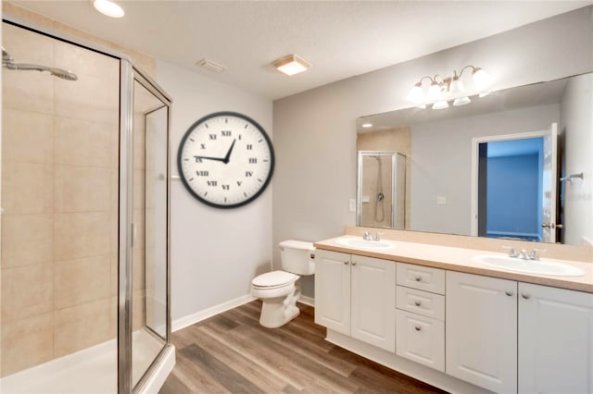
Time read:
12h46
